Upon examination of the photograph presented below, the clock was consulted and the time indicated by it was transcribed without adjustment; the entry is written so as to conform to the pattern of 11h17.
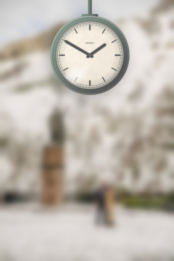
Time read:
1h50
